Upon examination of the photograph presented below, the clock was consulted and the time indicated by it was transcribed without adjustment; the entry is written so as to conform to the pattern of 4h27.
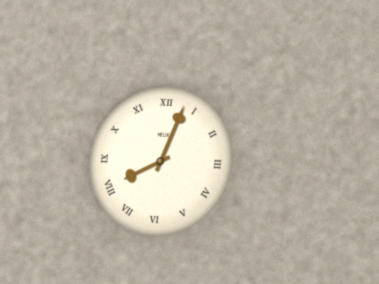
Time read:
8h03
